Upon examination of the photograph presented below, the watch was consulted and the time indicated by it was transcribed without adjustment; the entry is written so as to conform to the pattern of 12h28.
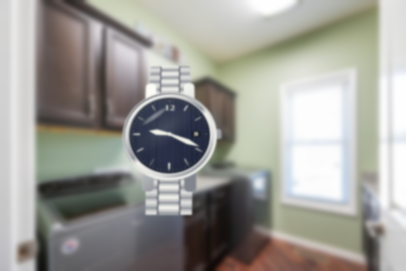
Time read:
9h19
